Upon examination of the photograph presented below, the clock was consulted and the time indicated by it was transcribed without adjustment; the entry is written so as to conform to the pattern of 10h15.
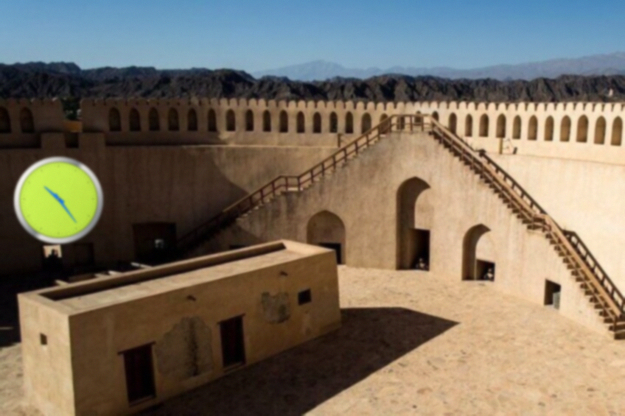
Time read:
10h24
